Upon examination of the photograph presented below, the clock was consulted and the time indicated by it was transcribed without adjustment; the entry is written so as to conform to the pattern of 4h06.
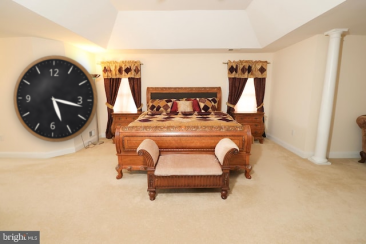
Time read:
5h17
